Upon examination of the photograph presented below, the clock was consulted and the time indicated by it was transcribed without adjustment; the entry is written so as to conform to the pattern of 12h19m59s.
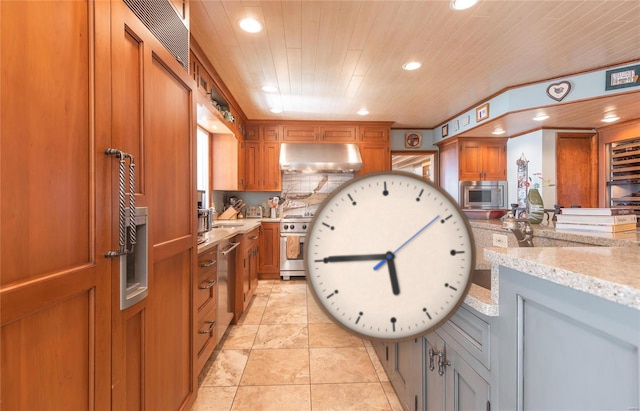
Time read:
5h45m09s
